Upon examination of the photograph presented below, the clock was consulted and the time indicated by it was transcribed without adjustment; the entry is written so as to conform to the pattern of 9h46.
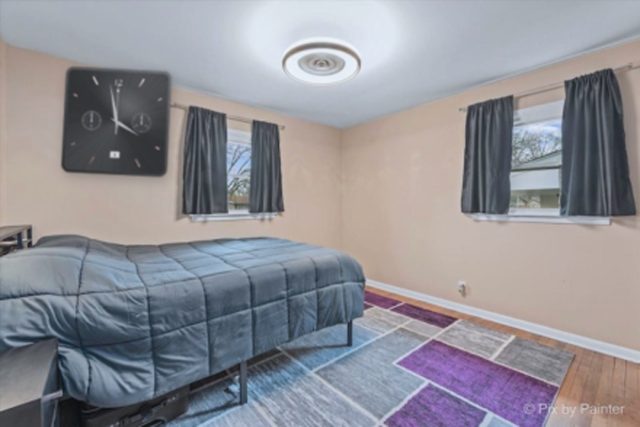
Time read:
3h58
